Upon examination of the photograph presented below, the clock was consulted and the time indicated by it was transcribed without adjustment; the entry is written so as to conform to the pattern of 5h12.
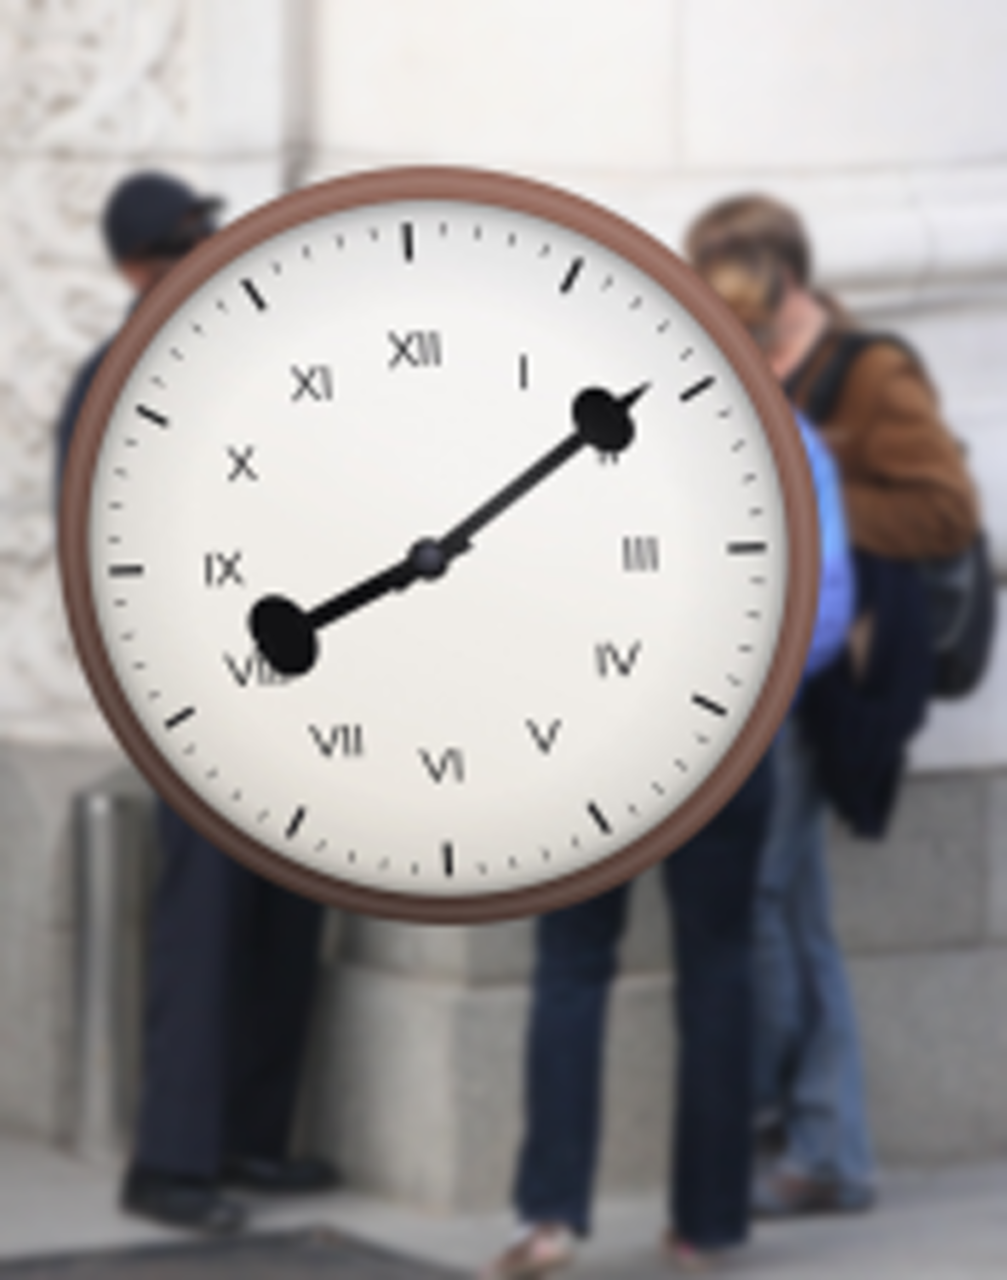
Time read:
8h09
